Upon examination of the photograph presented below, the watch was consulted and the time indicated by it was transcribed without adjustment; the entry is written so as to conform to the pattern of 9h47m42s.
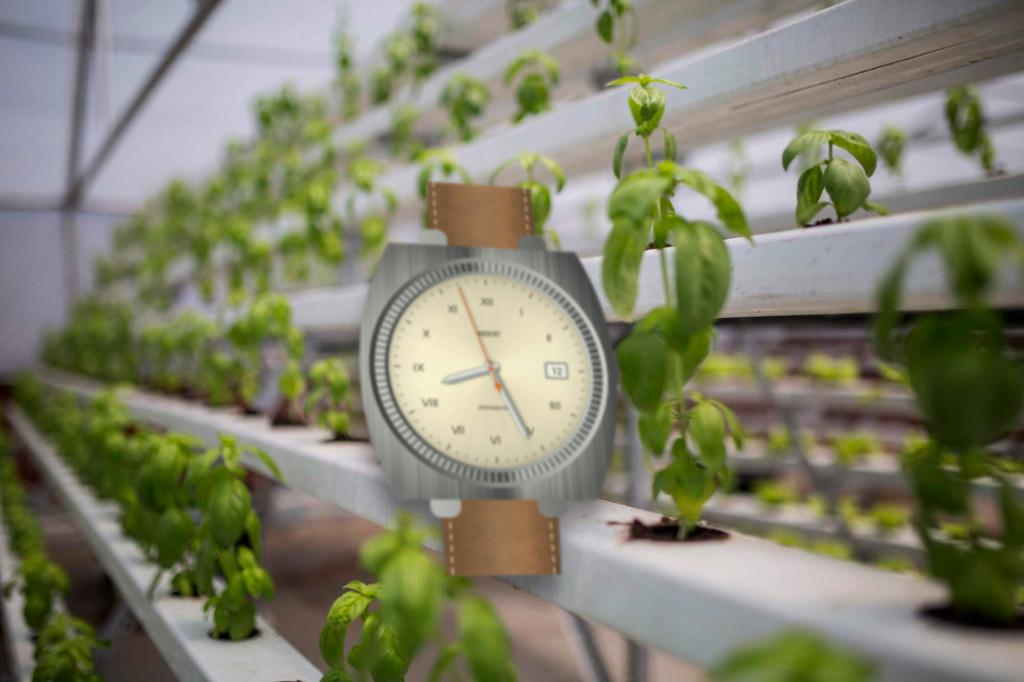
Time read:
8h25m57s
